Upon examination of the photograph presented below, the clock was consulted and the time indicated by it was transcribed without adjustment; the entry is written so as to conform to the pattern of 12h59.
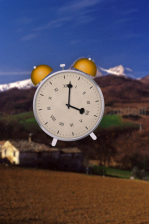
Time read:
4h02
